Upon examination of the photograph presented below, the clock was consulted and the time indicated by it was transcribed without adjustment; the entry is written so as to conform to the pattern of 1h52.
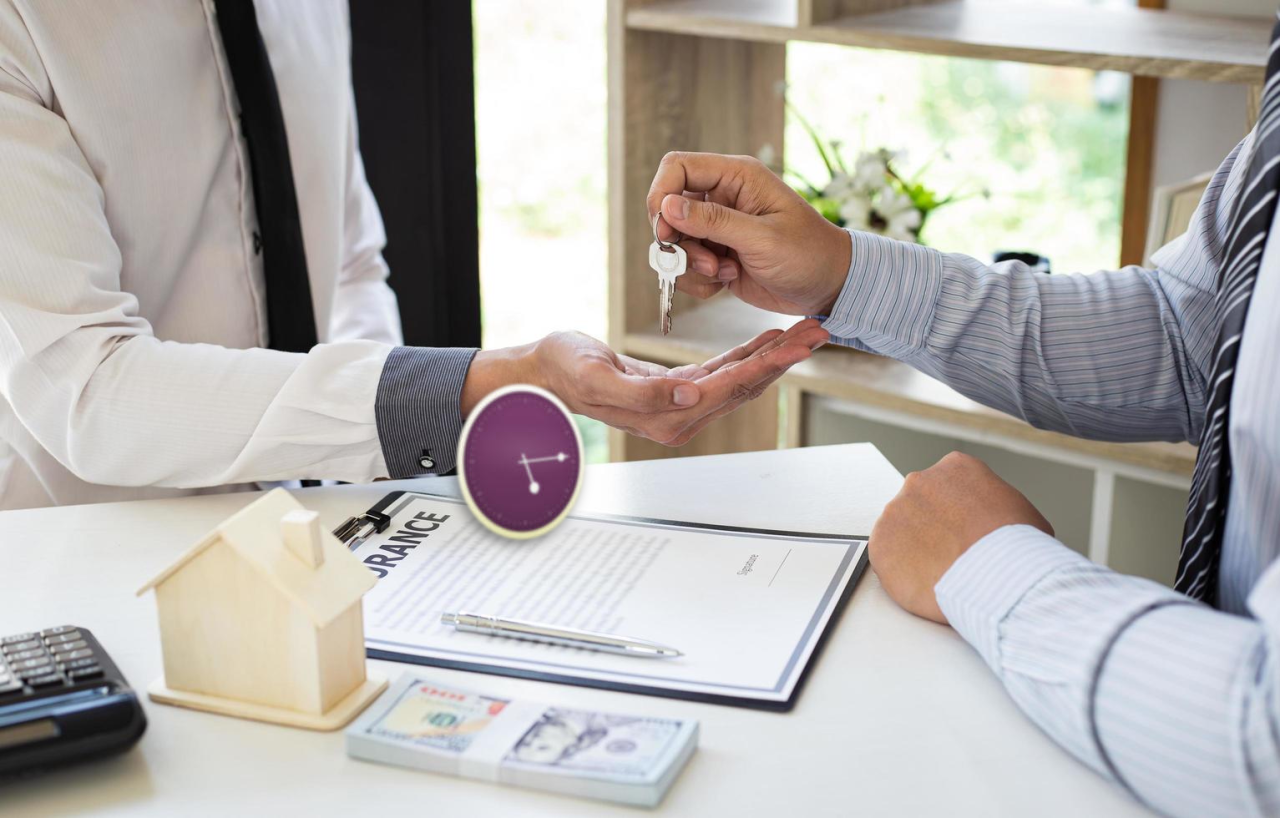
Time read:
5h14
